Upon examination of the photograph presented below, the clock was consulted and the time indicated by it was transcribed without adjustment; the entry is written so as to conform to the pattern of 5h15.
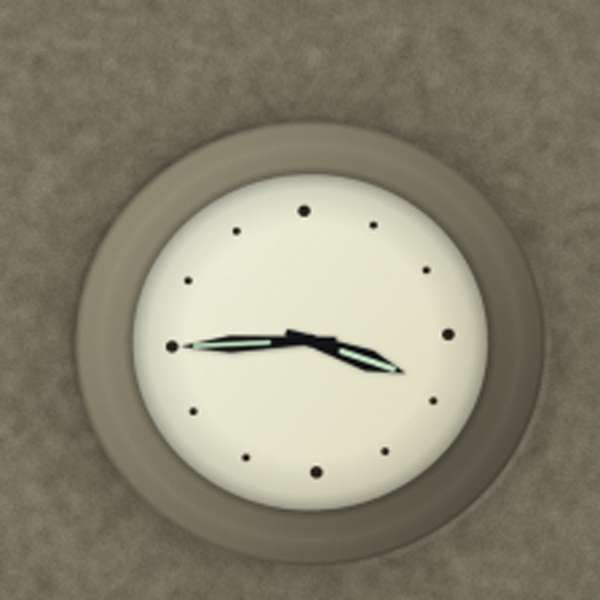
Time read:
3h45
